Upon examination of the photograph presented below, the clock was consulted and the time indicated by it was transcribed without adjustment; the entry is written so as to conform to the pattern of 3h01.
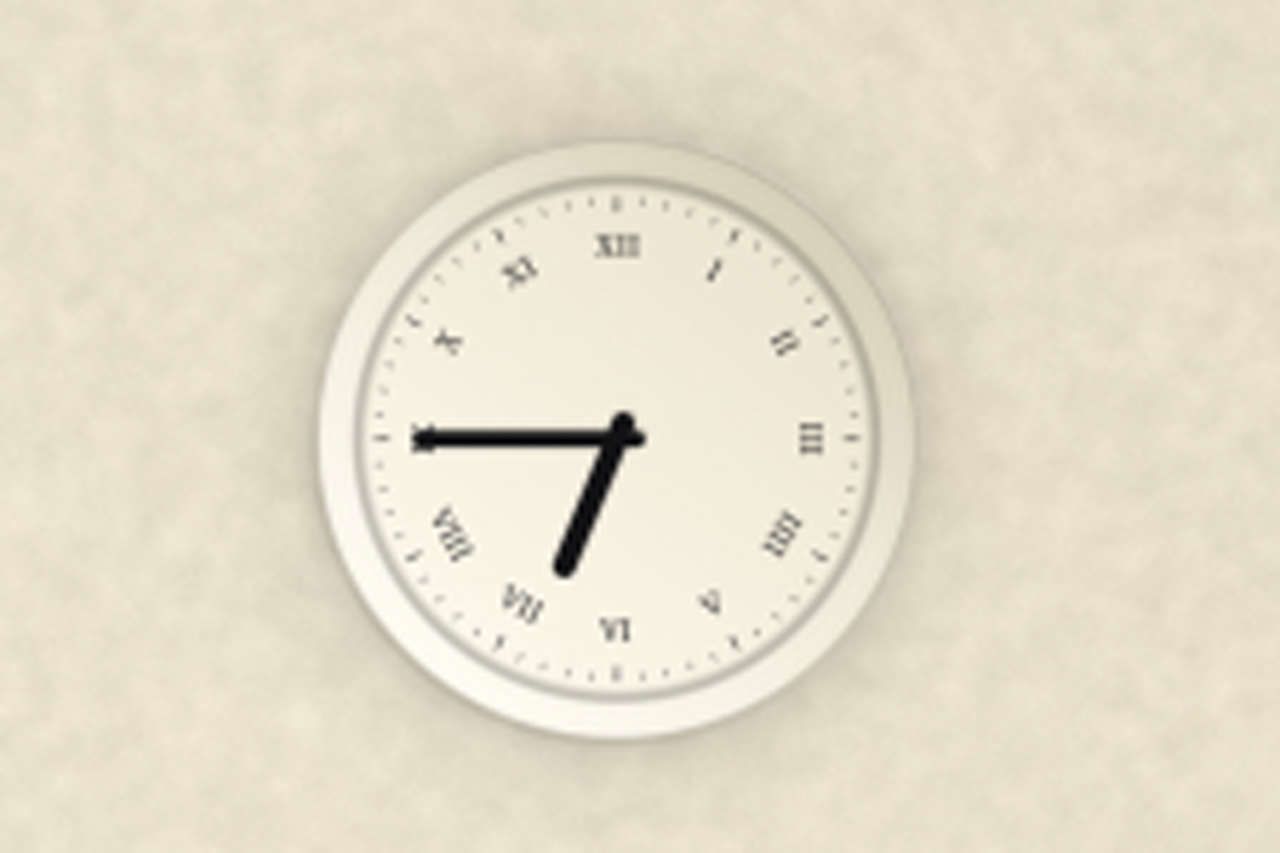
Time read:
6h45
